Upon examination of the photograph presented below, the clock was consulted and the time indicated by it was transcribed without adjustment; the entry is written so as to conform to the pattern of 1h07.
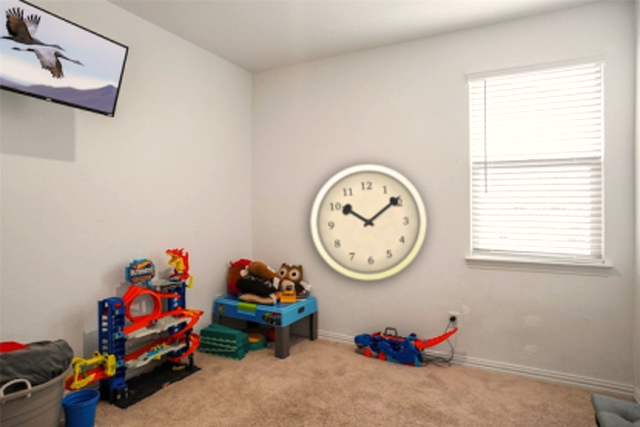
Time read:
10h09
